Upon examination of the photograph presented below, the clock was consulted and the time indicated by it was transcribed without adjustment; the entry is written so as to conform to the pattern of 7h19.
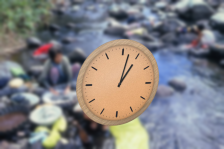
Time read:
1h02
